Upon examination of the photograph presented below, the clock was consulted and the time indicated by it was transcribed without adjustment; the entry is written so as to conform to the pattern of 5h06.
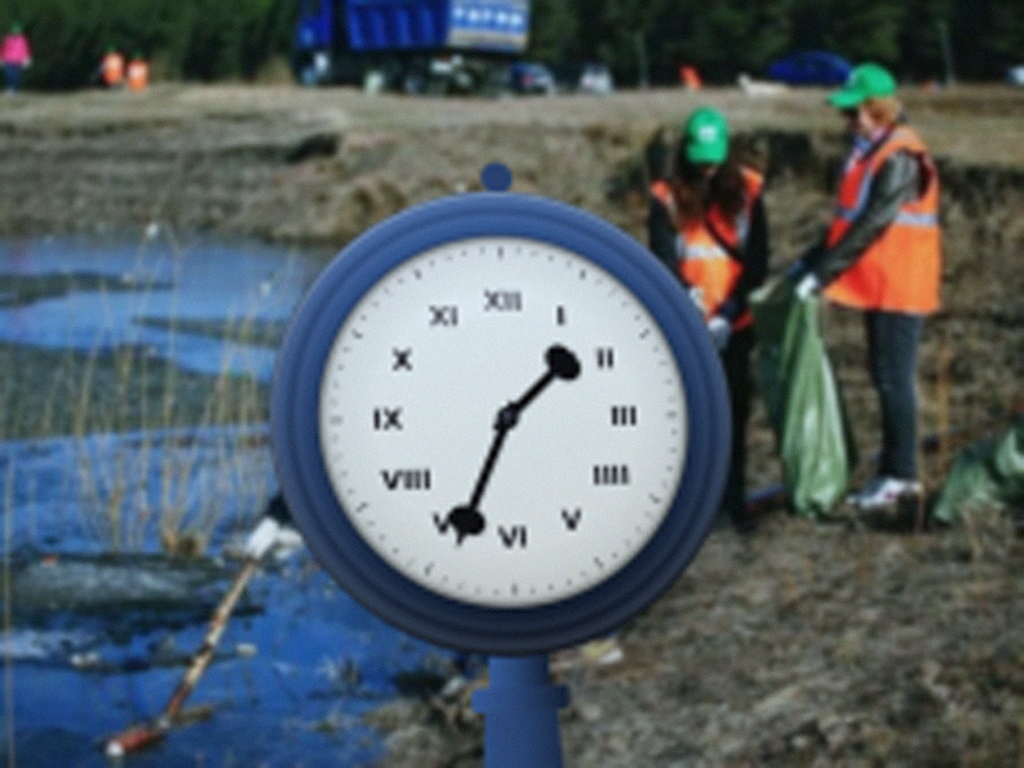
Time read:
1h34
